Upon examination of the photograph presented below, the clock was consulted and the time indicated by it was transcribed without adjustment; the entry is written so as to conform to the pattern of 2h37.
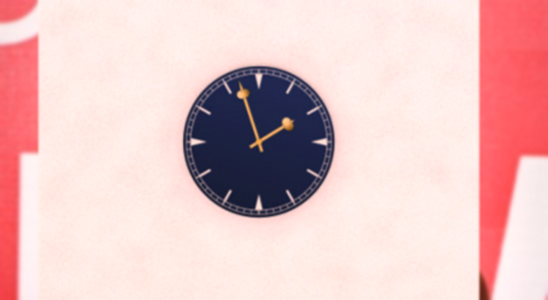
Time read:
1h57
